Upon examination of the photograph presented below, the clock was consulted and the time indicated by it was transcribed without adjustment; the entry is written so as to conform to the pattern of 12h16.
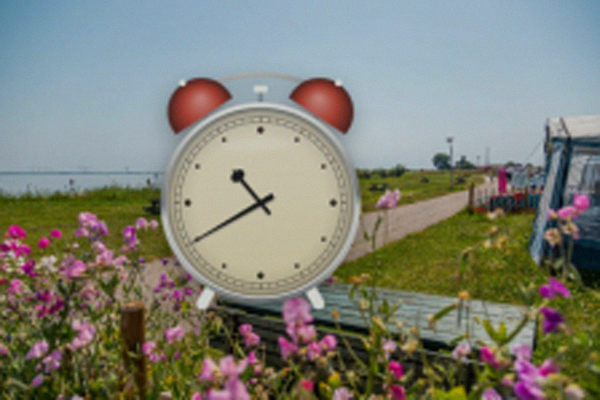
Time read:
10h40
